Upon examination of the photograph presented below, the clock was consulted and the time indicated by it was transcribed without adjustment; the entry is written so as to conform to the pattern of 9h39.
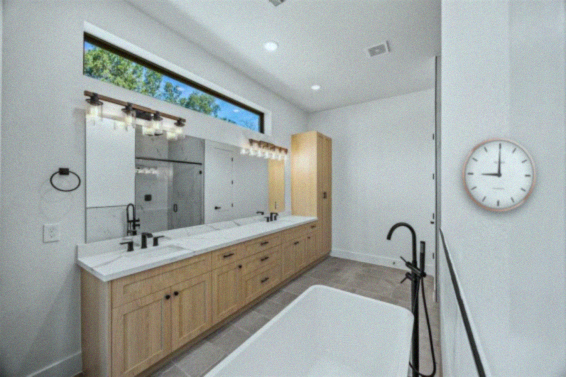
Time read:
9h00
